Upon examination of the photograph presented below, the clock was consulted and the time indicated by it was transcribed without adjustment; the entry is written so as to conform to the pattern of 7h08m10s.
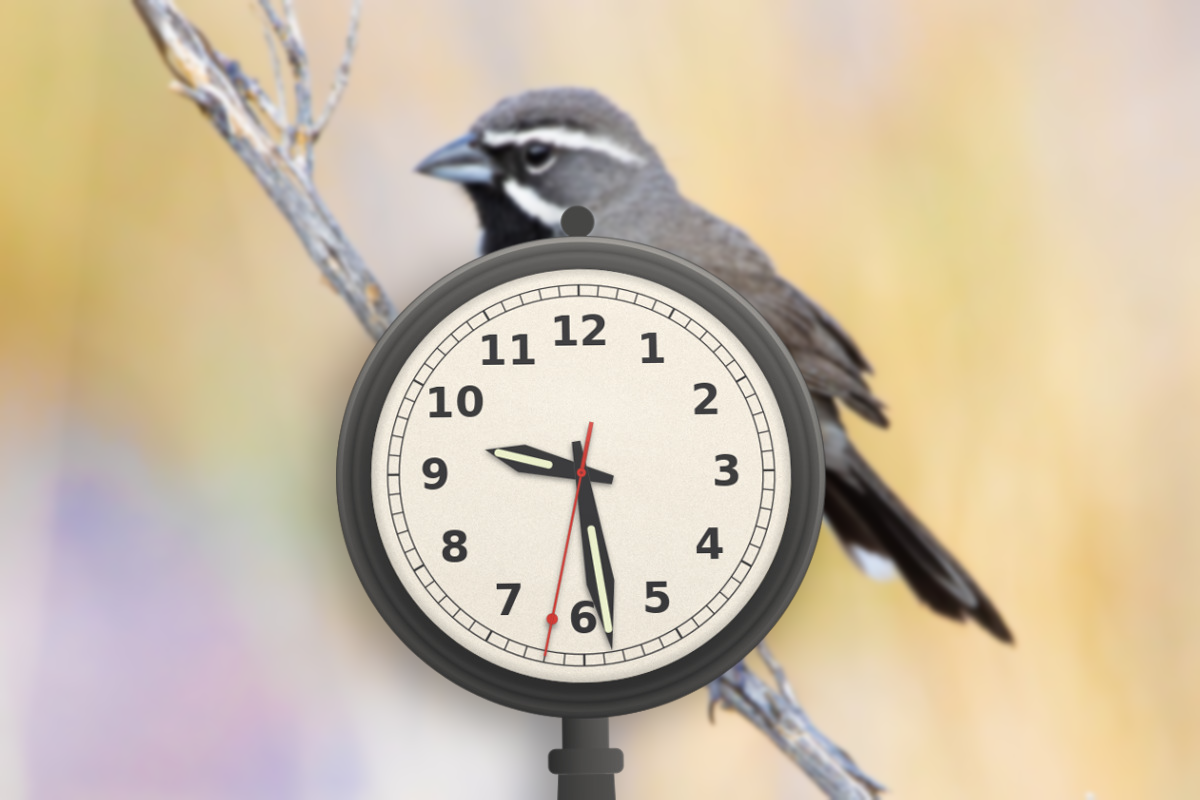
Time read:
9h28m32s
